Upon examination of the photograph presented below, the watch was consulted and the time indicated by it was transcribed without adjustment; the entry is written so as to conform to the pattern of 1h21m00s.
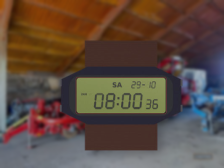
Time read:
8h00m36s
